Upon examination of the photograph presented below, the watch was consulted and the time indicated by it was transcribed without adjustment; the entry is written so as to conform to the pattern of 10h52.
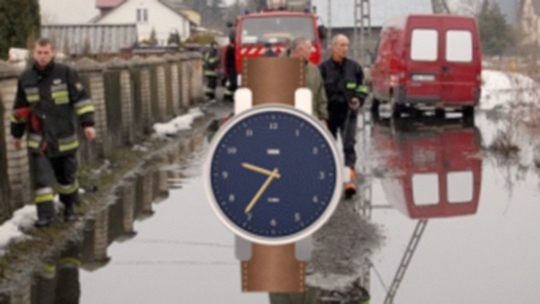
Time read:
9h36
